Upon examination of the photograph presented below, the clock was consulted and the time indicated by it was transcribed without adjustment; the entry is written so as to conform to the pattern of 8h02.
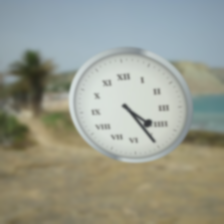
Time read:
4h25
